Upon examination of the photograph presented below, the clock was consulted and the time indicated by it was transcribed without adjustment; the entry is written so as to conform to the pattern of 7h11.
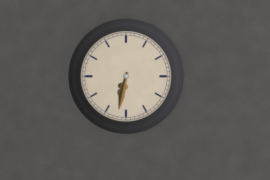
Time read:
6h32
